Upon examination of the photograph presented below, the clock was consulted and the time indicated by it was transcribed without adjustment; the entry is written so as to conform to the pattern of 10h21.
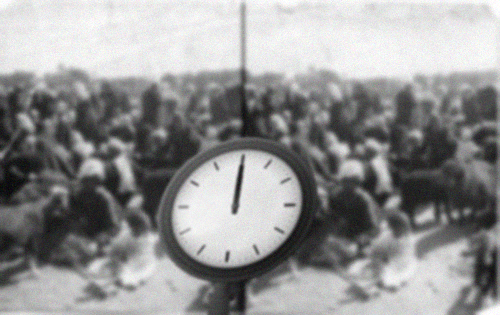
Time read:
12h00
